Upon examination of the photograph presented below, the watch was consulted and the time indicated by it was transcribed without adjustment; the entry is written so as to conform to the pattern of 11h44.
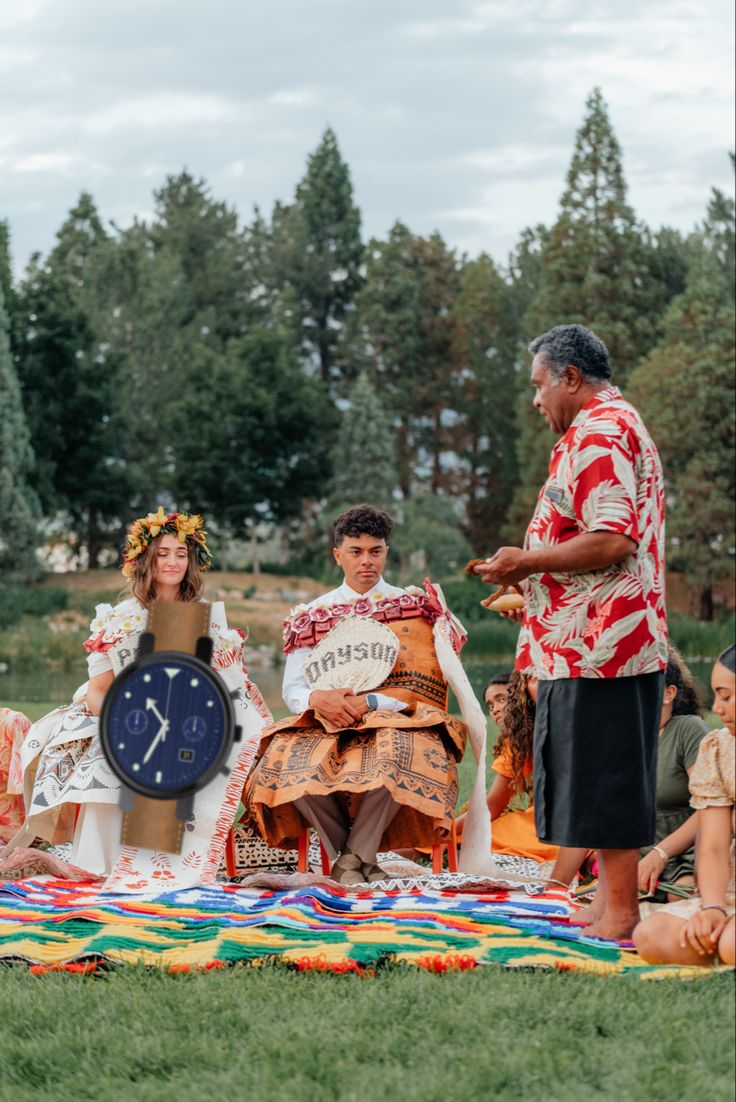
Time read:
10h34
